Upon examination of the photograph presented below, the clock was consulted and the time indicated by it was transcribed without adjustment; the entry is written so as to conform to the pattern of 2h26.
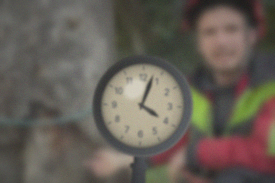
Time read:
4h03
